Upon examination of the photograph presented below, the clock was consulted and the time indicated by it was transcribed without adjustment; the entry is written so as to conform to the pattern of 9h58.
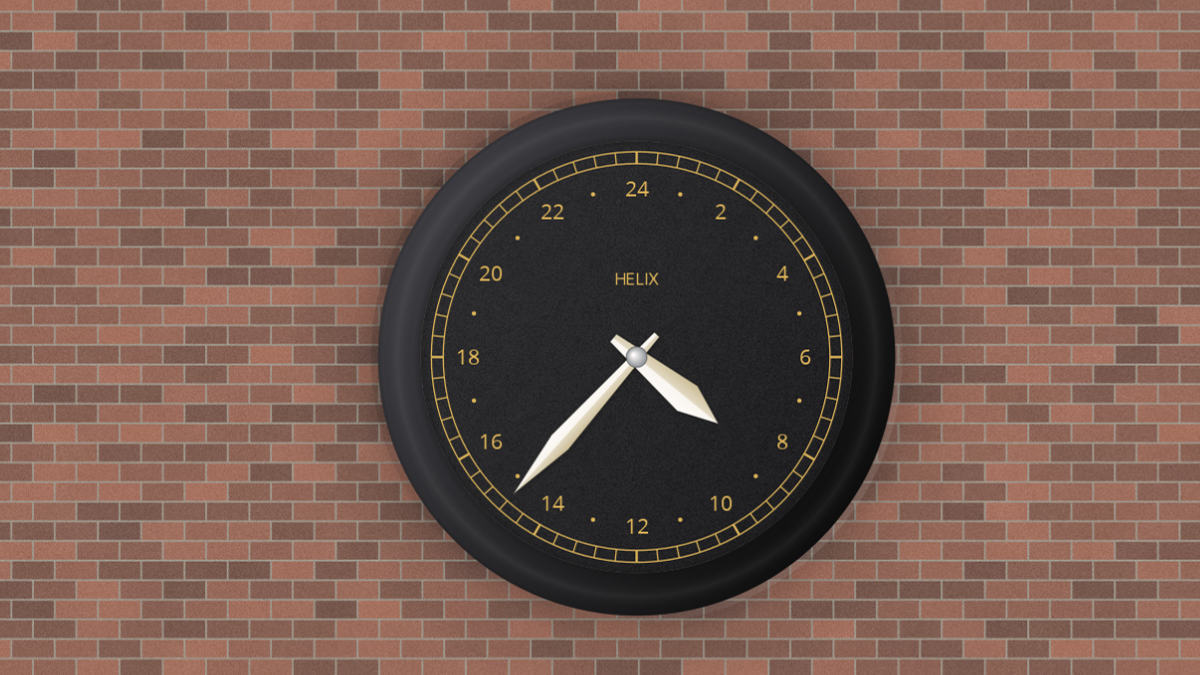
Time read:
8h37
